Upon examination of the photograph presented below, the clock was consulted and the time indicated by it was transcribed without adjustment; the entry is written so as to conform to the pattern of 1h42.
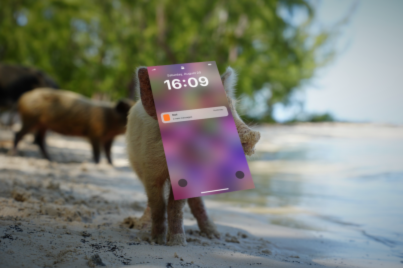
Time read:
16h09
